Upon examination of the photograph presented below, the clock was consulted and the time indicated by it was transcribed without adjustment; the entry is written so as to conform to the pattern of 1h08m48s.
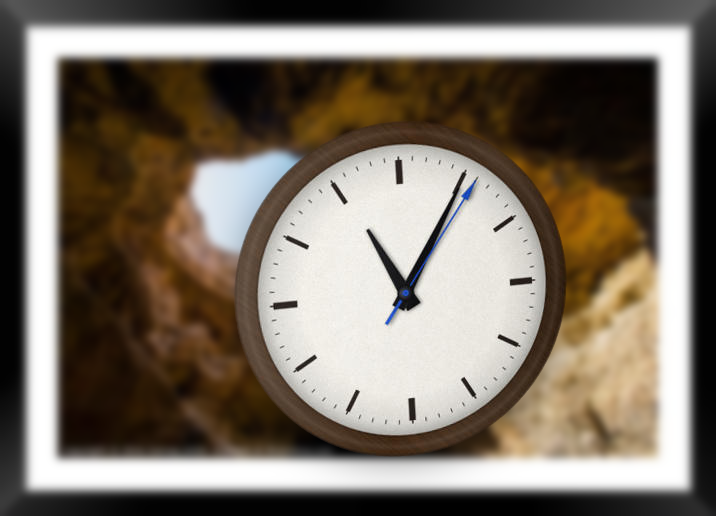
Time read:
11h05m06s
